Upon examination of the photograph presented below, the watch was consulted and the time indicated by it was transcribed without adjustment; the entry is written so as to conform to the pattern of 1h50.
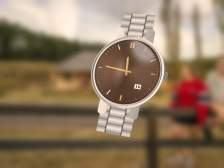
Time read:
11h46
